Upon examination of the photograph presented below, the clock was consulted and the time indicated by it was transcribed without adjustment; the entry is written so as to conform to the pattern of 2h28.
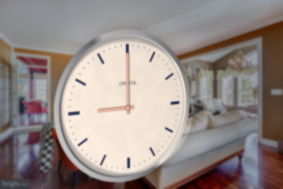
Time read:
9h00
